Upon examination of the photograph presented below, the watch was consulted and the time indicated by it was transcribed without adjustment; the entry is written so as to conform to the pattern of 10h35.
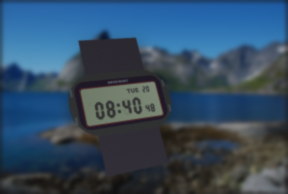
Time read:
8h40
